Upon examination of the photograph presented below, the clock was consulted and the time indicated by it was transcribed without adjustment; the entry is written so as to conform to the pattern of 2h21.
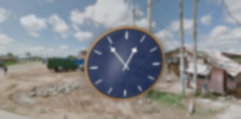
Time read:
12h54
